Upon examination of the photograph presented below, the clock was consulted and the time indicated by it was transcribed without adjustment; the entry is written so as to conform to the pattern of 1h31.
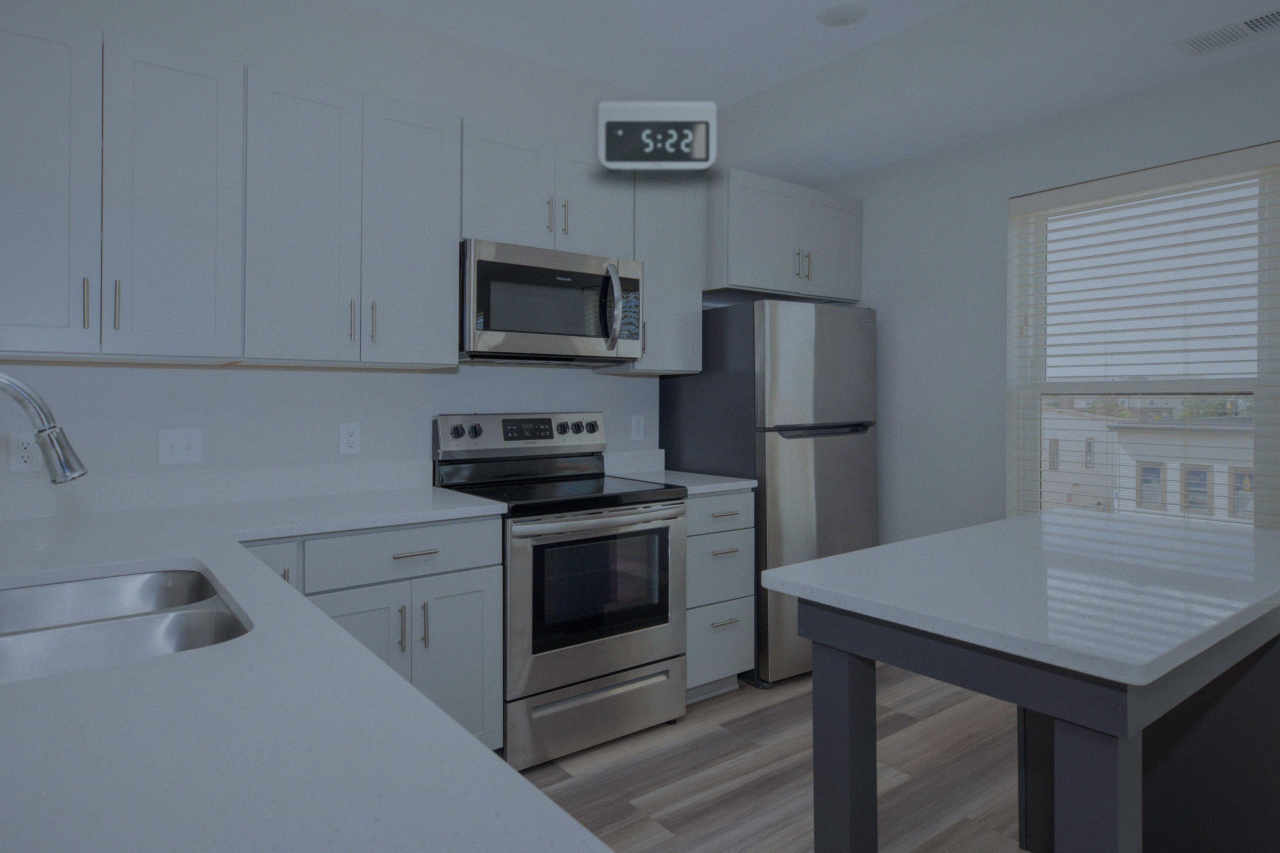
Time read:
5h22
